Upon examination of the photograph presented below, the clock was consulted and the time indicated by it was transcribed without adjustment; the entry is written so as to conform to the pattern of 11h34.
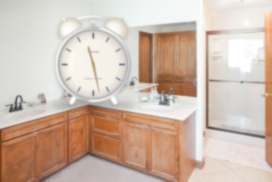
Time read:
11h28
